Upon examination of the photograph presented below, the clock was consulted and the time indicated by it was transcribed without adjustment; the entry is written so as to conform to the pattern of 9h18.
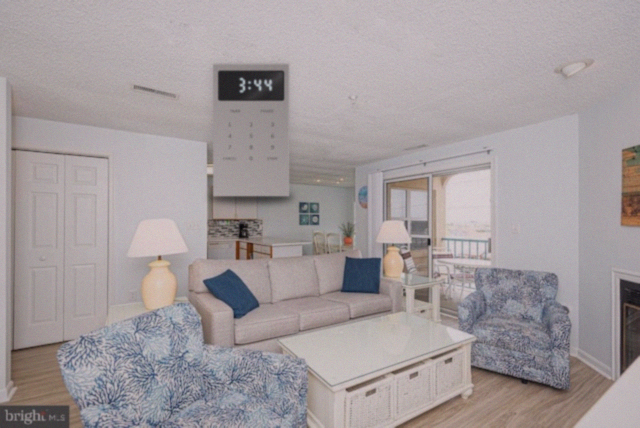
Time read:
3h44
